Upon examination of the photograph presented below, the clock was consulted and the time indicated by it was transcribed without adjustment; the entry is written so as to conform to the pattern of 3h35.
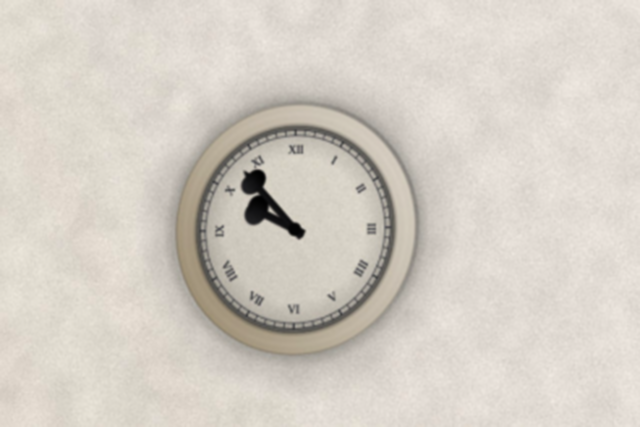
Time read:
9h53
